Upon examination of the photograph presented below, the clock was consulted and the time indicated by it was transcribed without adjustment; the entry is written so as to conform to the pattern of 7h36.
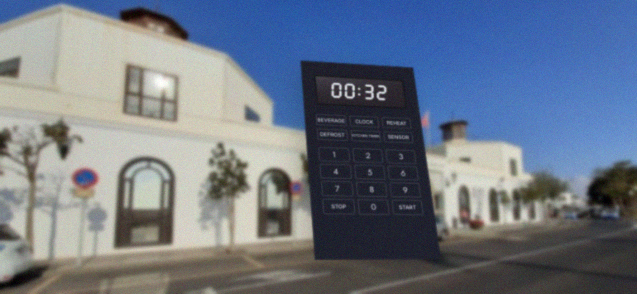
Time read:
0h32
